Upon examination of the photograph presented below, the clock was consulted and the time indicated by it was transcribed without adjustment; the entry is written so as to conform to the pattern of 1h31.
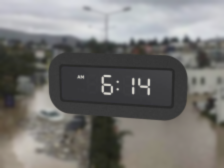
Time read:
6h14
